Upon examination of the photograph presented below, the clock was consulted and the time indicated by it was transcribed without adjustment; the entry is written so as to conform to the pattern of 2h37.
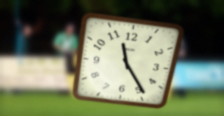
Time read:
11h24
